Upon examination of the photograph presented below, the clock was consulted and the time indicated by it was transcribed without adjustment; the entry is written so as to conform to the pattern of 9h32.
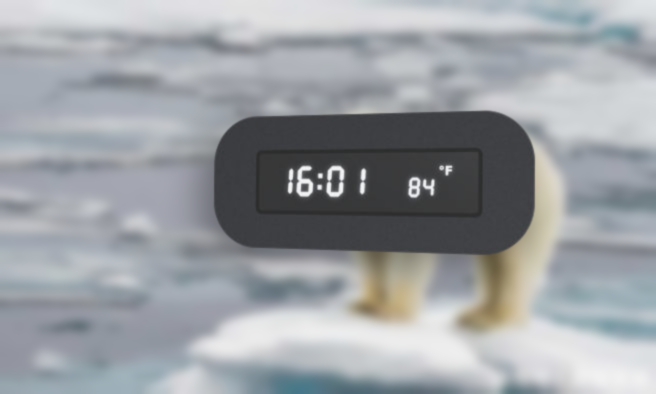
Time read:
16h01
